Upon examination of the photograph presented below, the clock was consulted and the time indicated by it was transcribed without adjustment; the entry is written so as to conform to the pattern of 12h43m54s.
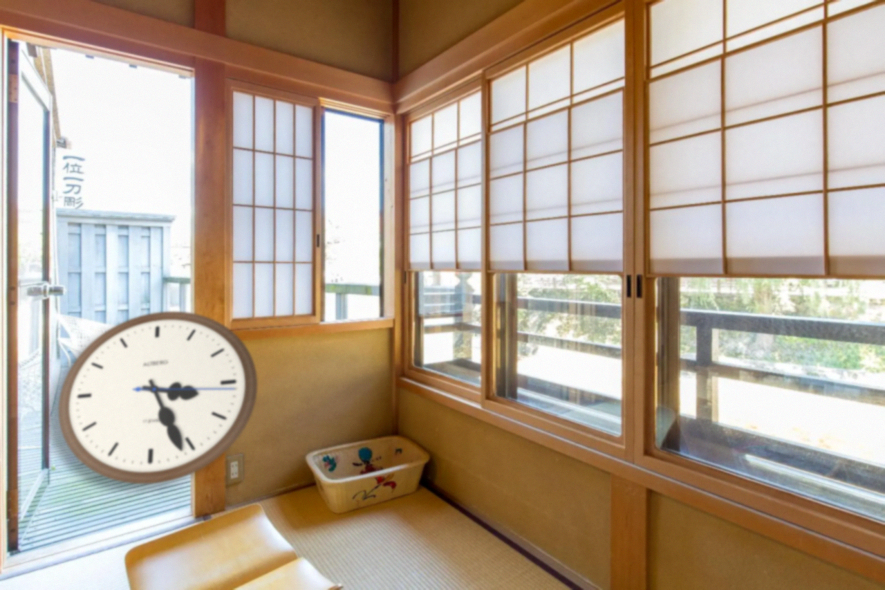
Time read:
3h26m16s
